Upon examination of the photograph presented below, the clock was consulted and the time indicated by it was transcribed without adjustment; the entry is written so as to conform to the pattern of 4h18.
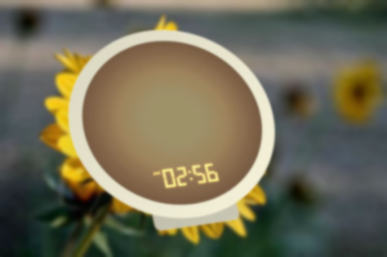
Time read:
2h56
